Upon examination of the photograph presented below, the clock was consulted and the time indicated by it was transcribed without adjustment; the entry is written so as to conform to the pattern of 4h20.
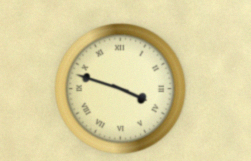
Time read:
3h48
